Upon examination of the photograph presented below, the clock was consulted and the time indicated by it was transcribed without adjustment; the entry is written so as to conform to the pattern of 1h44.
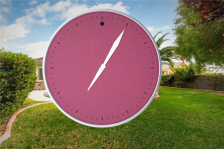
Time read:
7h05
